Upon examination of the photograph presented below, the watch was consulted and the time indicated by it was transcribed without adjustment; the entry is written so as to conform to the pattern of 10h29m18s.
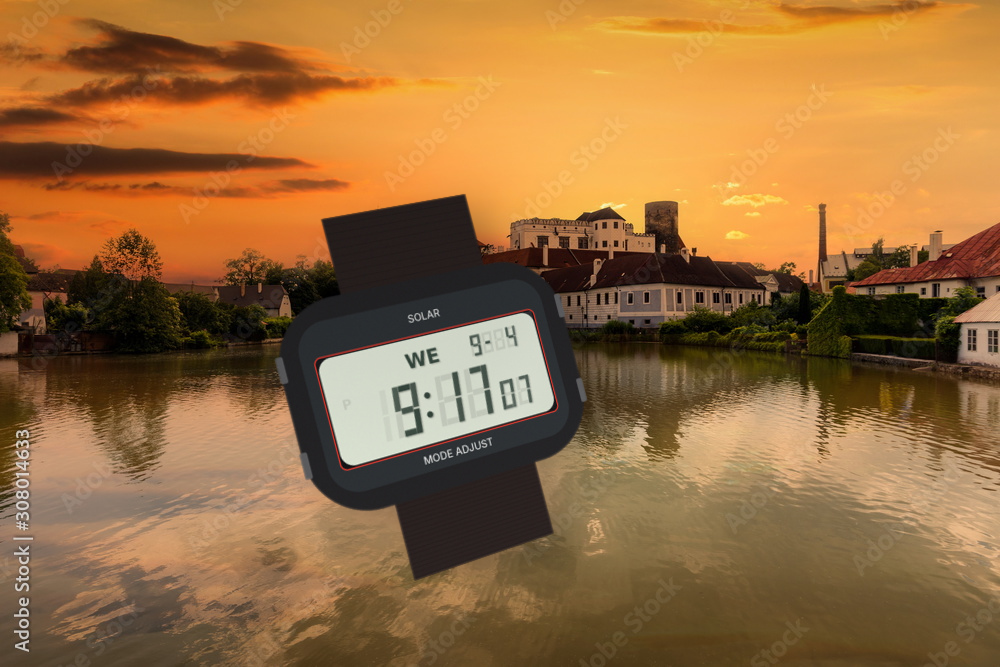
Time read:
9h17m07s
